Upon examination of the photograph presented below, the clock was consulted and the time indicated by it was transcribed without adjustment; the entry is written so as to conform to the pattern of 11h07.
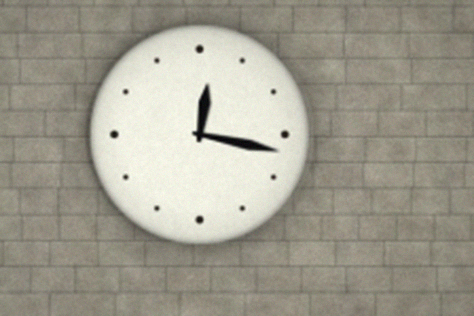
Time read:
12h17
